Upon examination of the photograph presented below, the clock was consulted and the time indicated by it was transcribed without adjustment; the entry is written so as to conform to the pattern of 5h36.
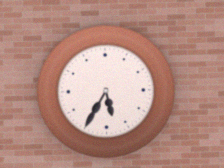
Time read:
5h35
